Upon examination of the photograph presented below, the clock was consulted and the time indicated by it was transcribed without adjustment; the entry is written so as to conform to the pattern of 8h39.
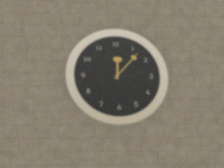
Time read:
12h07
